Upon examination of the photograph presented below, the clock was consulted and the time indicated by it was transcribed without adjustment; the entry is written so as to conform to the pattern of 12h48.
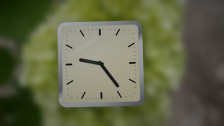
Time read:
9h24
